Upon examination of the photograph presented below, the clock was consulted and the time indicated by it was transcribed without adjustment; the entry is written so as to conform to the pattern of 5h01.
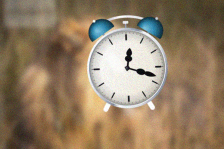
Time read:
12h18
